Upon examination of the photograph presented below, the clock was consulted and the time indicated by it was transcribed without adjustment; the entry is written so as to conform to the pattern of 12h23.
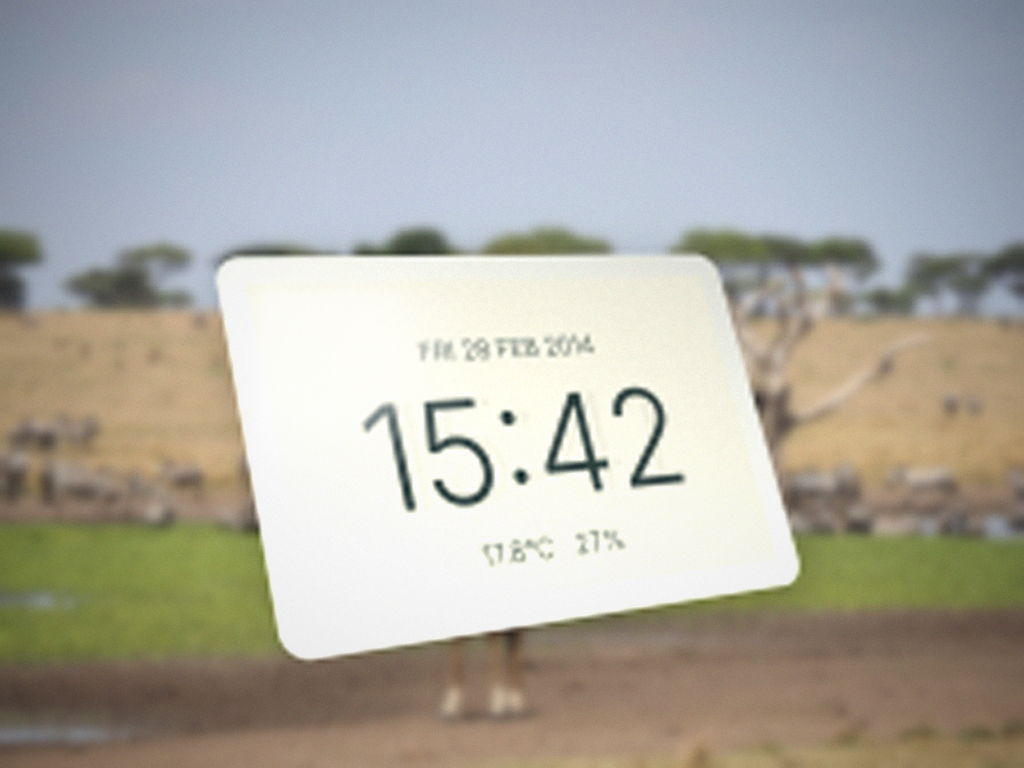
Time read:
15h42
